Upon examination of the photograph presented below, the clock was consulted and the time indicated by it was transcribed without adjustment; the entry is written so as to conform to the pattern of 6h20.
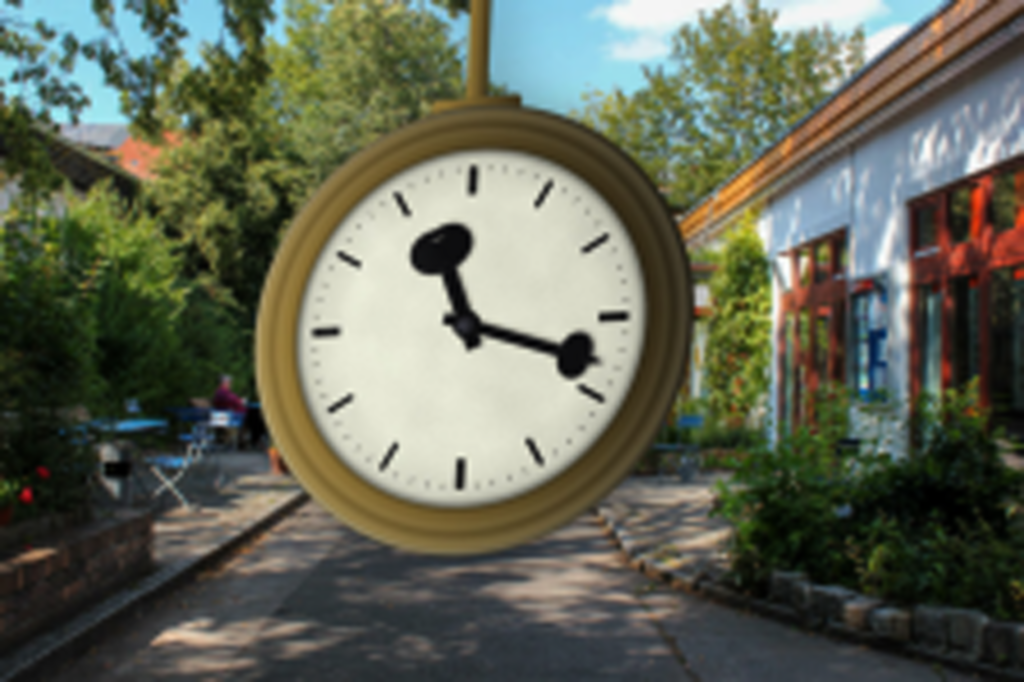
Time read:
11h18
